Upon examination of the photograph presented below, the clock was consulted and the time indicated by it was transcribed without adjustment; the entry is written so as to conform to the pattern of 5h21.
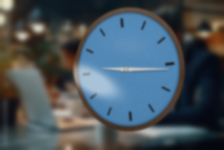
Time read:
9h16
